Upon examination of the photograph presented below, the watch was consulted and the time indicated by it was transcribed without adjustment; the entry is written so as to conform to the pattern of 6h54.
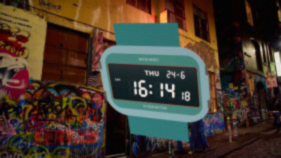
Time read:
16h14
